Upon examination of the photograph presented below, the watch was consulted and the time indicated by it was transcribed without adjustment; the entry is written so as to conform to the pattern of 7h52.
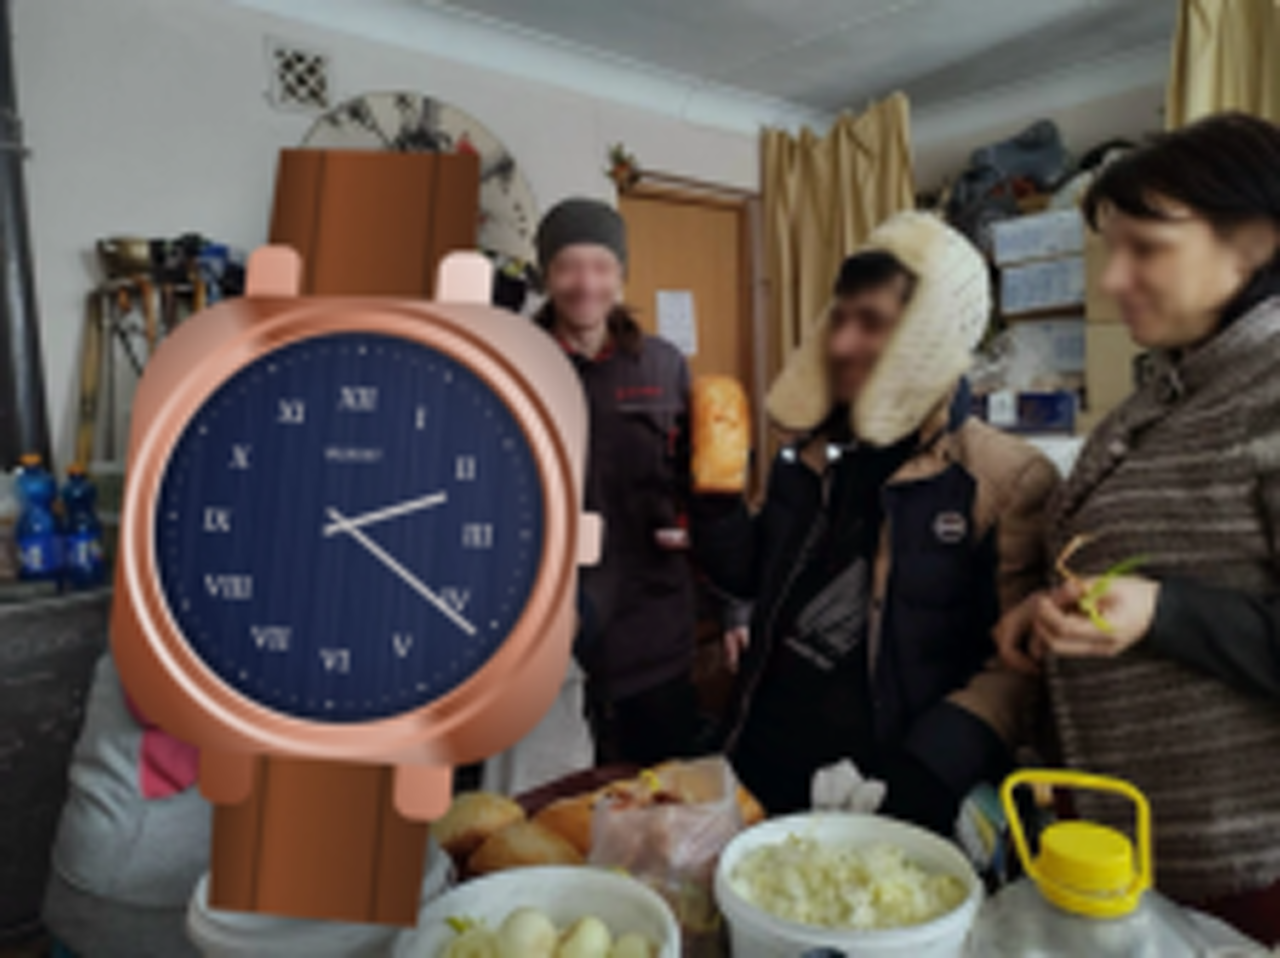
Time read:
2h21
